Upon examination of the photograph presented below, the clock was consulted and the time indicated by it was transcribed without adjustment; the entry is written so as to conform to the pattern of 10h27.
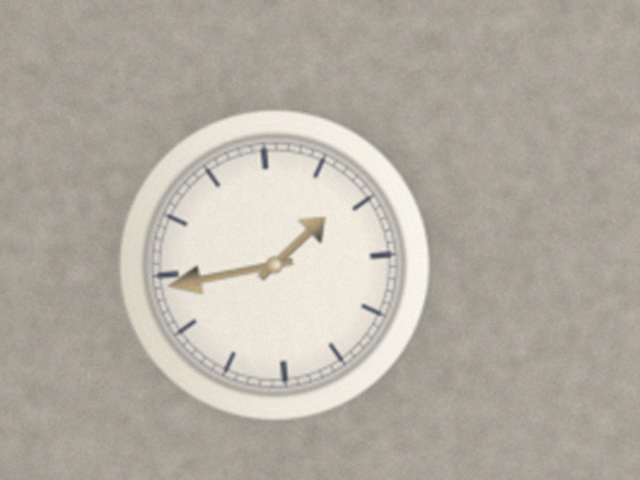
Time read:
1h44
